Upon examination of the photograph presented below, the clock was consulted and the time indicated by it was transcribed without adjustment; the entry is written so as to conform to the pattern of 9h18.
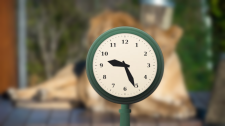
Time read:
9h26
